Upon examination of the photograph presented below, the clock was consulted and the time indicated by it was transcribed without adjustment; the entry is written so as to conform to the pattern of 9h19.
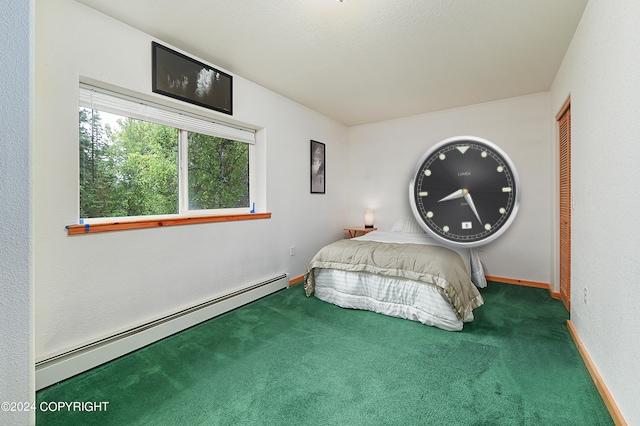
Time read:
8h26
